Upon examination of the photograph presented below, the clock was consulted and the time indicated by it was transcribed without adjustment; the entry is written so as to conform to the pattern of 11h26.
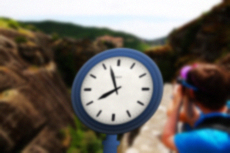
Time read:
7h57
